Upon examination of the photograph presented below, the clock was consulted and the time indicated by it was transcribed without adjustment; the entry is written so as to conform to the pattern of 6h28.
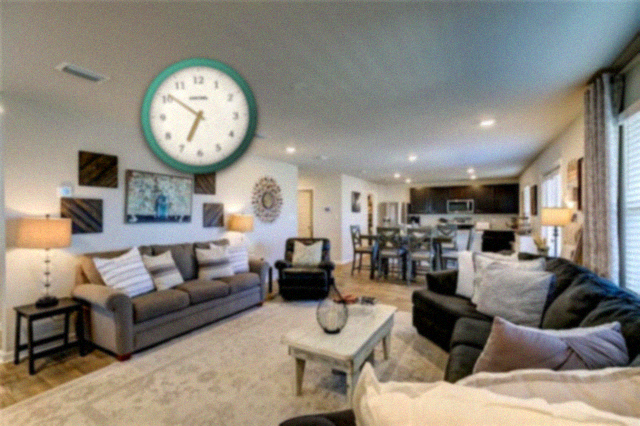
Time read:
6h51
